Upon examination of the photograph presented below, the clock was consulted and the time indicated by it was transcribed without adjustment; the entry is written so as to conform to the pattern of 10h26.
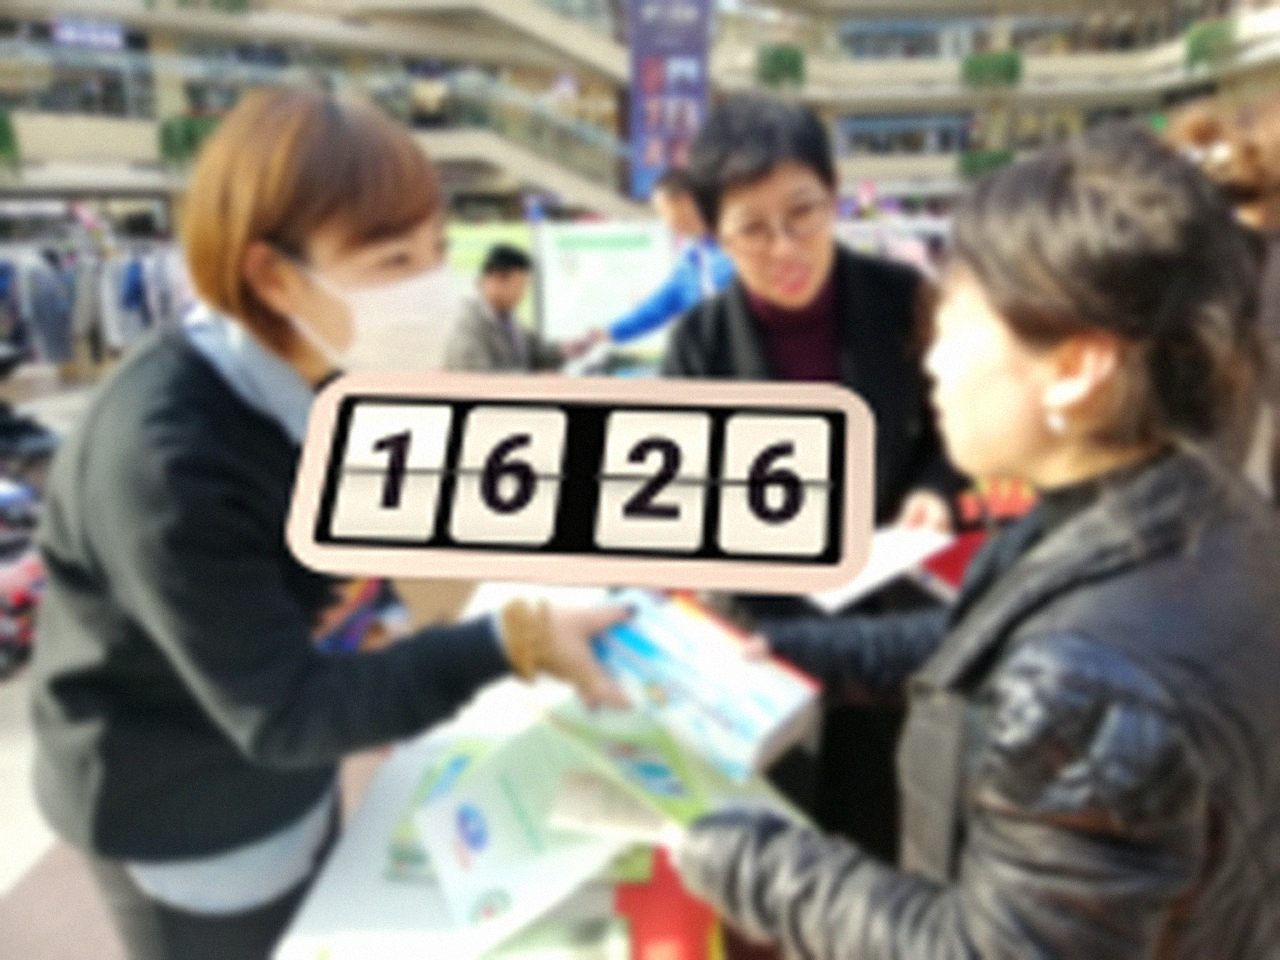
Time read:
16h26
